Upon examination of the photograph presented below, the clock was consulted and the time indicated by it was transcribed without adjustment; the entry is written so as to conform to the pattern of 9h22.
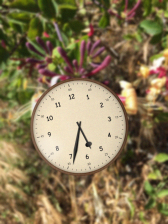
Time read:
5h34
